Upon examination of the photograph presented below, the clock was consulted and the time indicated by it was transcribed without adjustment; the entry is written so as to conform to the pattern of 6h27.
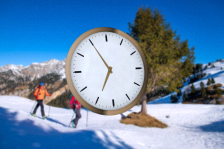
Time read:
6h55
